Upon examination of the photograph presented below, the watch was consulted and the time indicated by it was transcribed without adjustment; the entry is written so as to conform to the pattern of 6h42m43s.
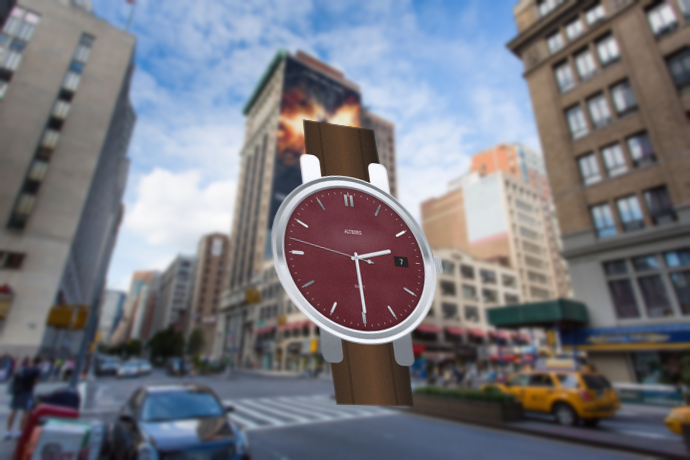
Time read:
2h29m47s
